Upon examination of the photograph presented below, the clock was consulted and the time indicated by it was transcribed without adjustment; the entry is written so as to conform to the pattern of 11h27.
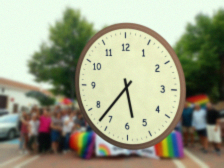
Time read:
5h37
